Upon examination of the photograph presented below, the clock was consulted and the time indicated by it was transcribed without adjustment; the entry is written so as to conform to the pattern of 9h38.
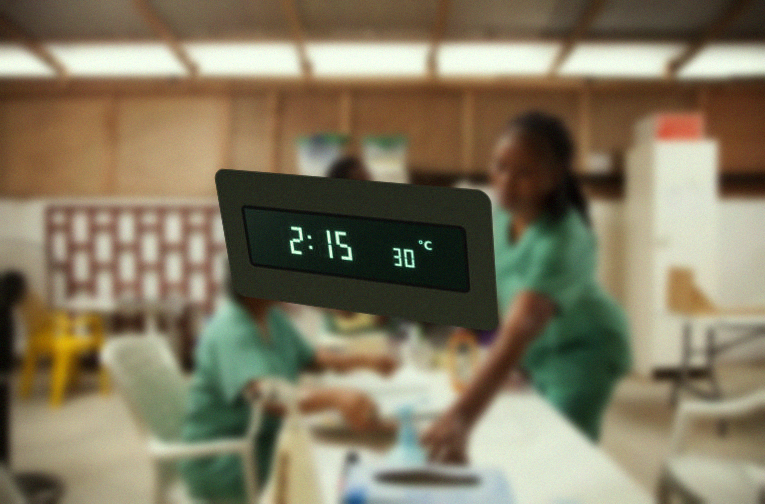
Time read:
2h15
